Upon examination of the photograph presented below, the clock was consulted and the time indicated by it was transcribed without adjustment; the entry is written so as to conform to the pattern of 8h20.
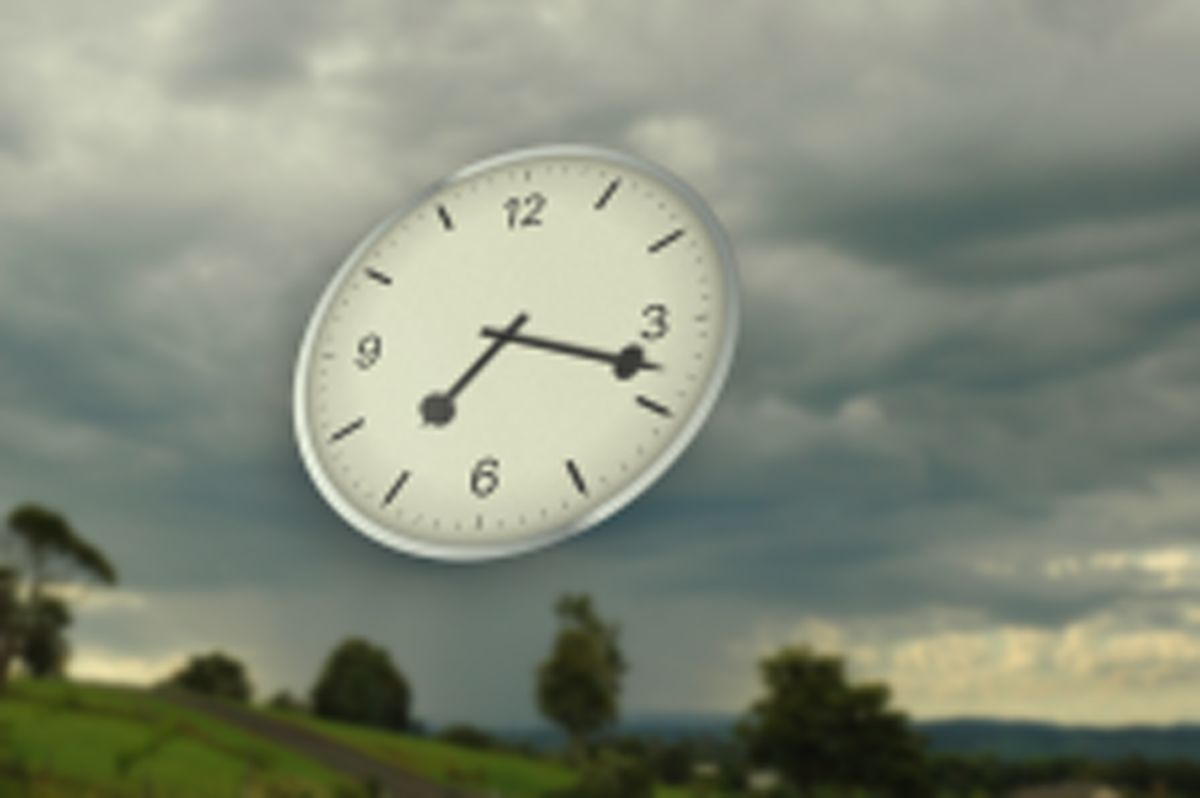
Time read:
7h18
